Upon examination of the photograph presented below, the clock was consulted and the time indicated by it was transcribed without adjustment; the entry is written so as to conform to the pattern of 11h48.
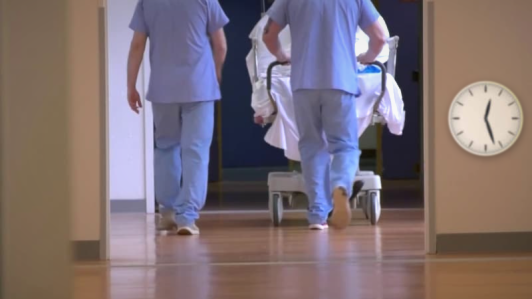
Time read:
12h27
